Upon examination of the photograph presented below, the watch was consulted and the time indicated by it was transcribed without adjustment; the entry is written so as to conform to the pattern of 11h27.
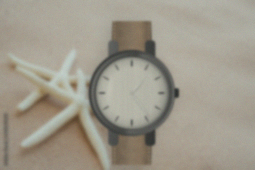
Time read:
1h24
